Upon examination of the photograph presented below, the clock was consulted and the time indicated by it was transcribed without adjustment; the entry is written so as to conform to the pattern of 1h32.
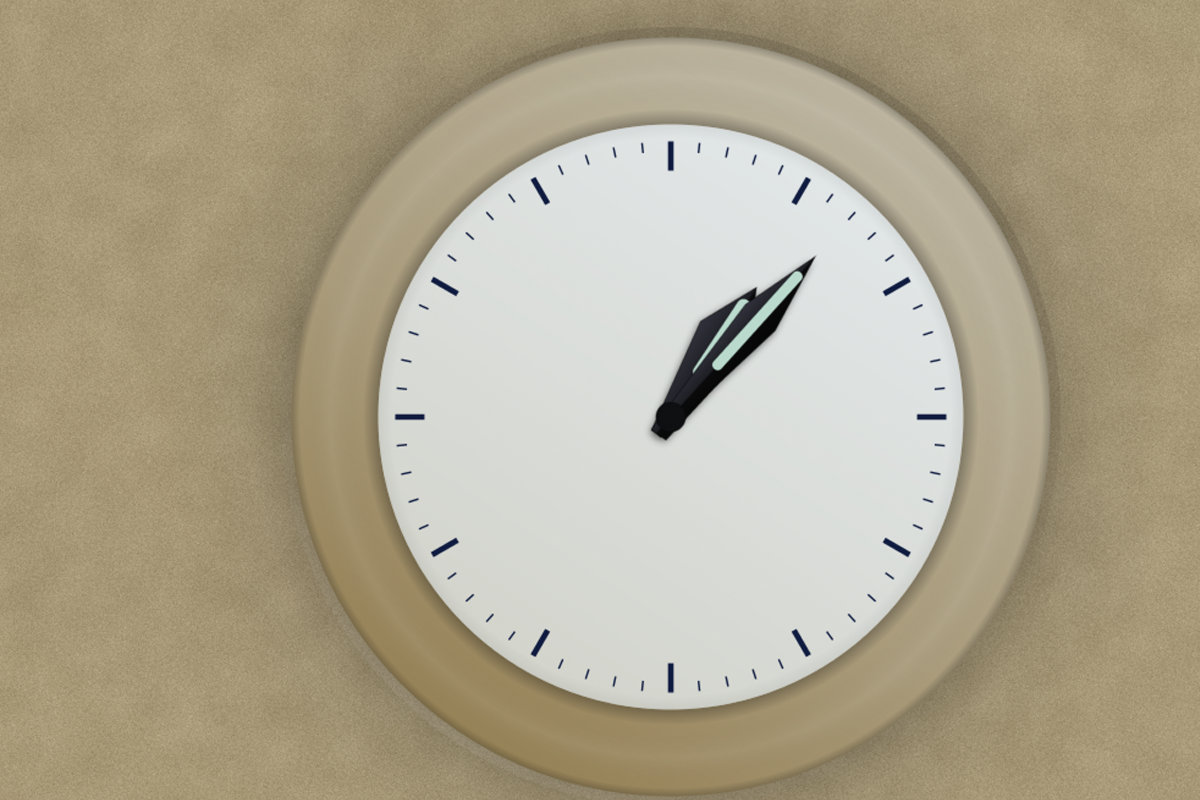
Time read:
1h07
